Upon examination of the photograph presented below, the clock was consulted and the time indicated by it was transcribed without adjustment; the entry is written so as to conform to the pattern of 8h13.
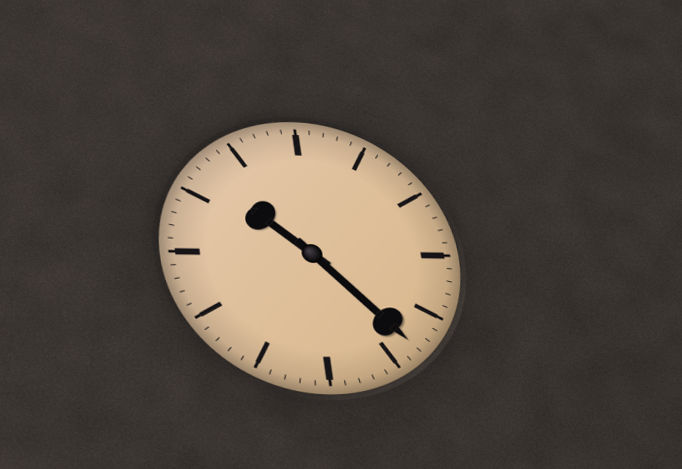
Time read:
10h23
